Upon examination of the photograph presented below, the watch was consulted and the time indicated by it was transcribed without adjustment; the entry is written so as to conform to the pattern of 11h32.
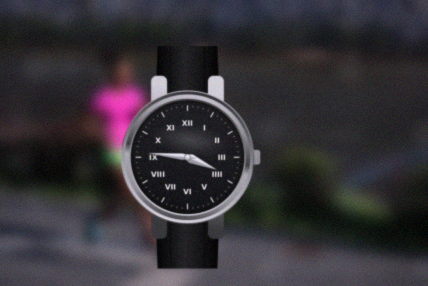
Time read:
3h46
